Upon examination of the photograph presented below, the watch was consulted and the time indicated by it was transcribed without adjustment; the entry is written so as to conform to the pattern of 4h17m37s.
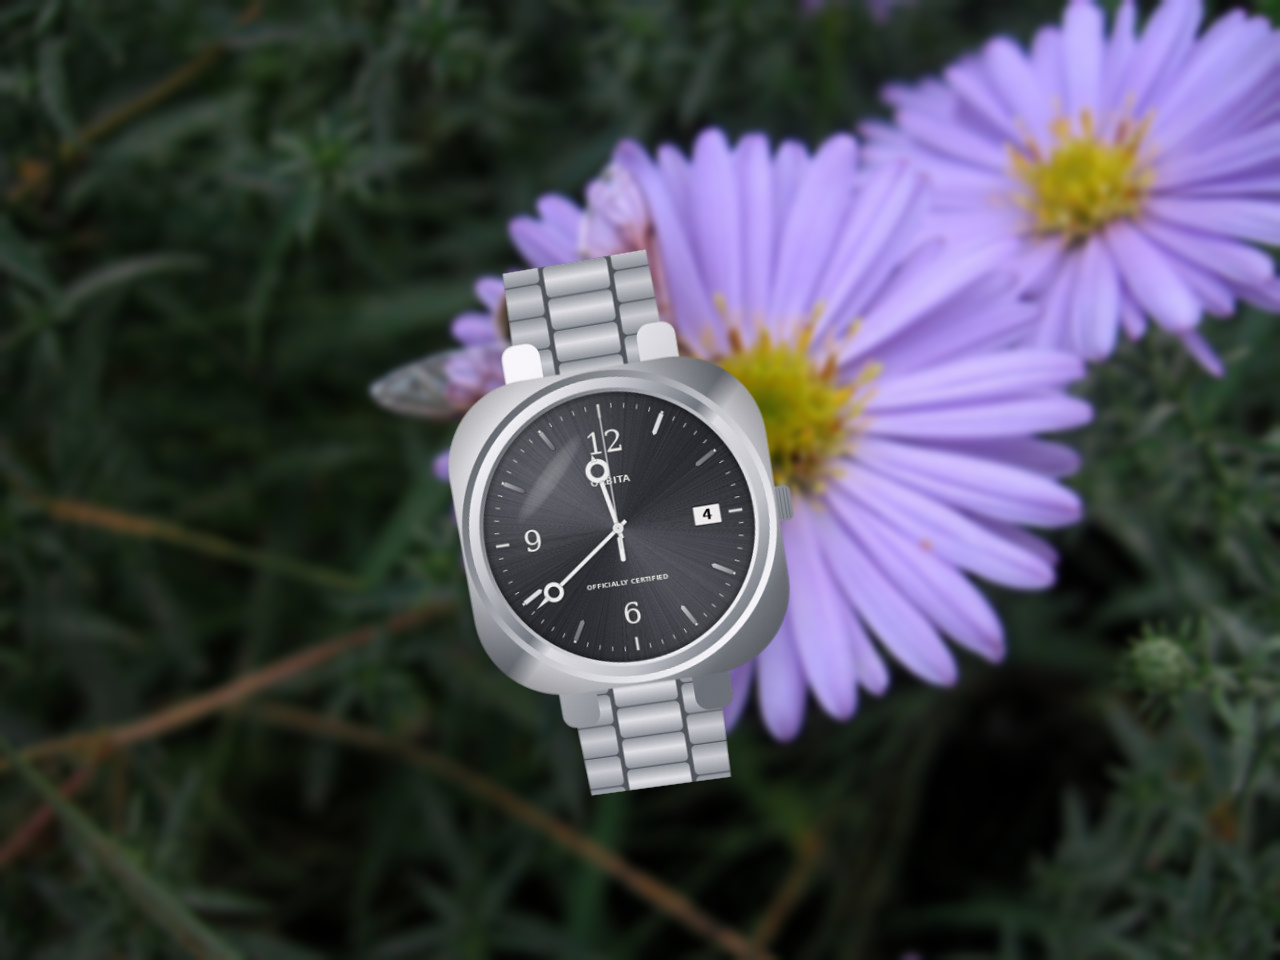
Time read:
11h39m00s
